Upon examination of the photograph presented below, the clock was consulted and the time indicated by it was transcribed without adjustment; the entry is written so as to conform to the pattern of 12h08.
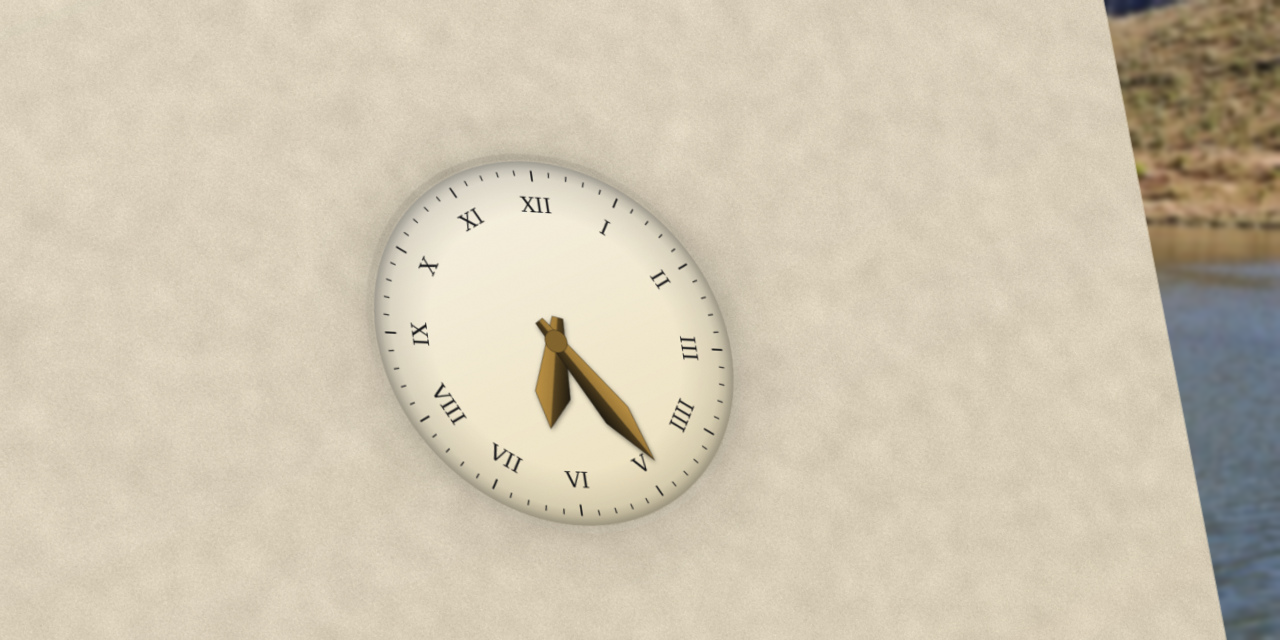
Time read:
6h24
